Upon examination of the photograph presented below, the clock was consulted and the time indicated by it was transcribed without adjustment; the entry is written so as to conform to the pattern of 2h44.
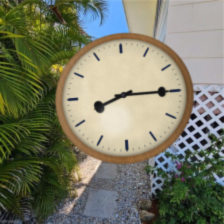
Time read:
8h15
